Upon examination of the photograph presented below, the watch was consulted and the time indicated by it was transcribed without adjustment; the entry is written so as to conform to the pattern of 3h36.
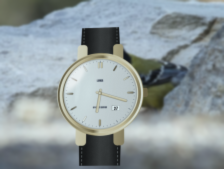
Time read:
6h18
